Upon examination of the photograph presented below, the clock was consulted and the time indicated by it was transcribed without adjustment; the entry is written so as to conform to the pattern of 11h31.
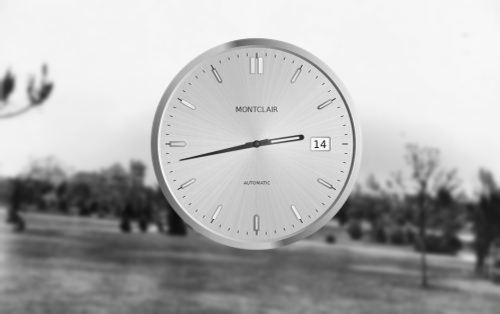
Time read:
2h43
